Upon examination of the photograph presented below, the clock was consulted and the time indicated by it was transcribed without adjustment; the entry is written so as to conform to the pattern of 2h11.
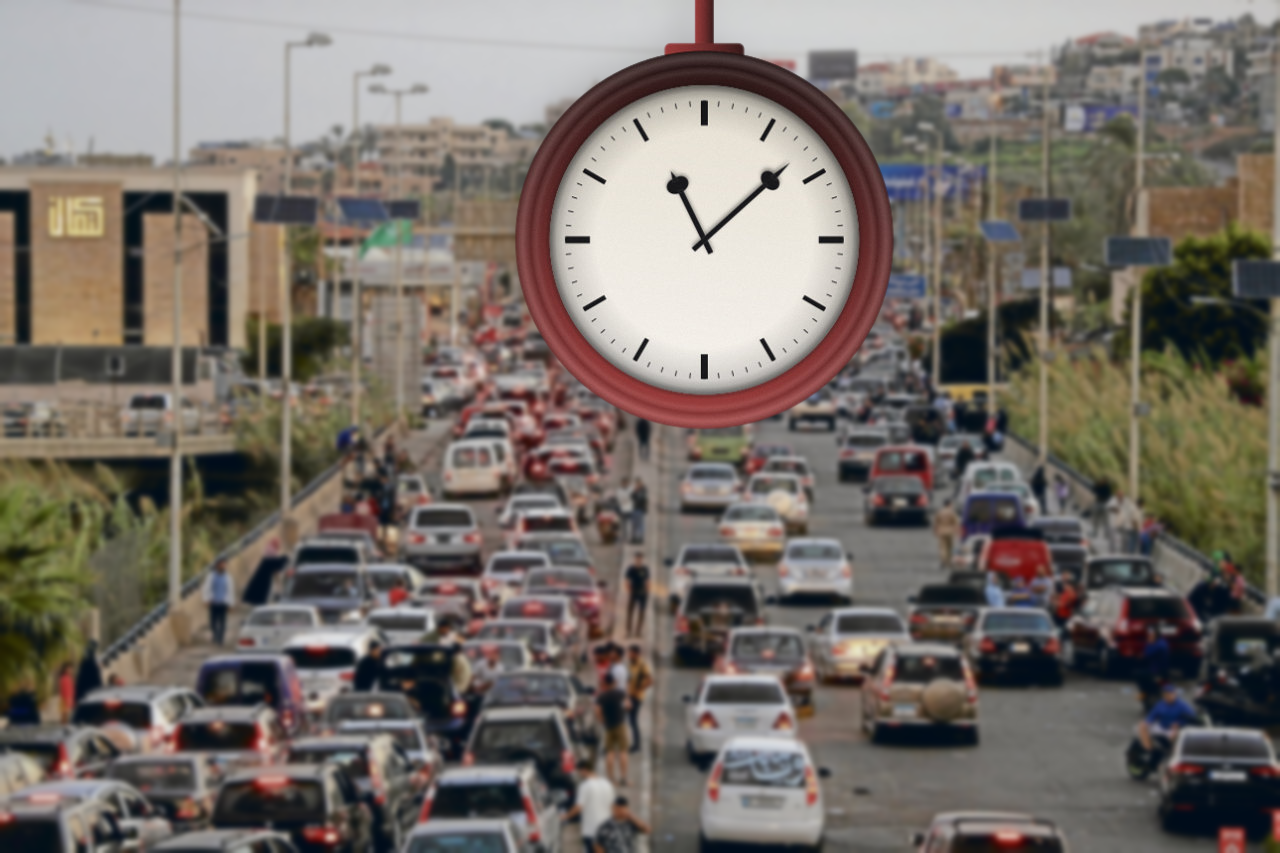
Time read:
11h08
